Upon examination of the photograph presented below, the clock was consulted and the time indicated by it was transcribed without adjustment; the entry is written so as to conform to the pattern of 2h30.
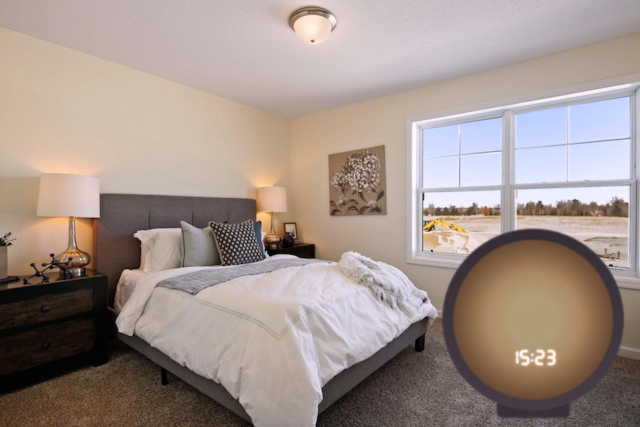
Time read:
15h23
